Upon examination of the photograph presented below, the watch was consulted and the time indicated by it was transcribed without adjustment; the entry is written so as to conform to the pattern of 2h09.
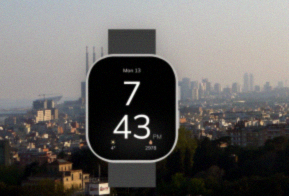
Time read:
7h43
